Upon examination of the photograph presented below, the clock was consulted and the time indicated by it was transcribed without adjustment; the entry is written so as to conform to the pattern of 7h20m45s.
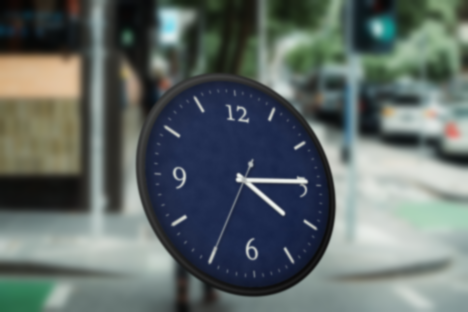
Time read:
4h14m35s
